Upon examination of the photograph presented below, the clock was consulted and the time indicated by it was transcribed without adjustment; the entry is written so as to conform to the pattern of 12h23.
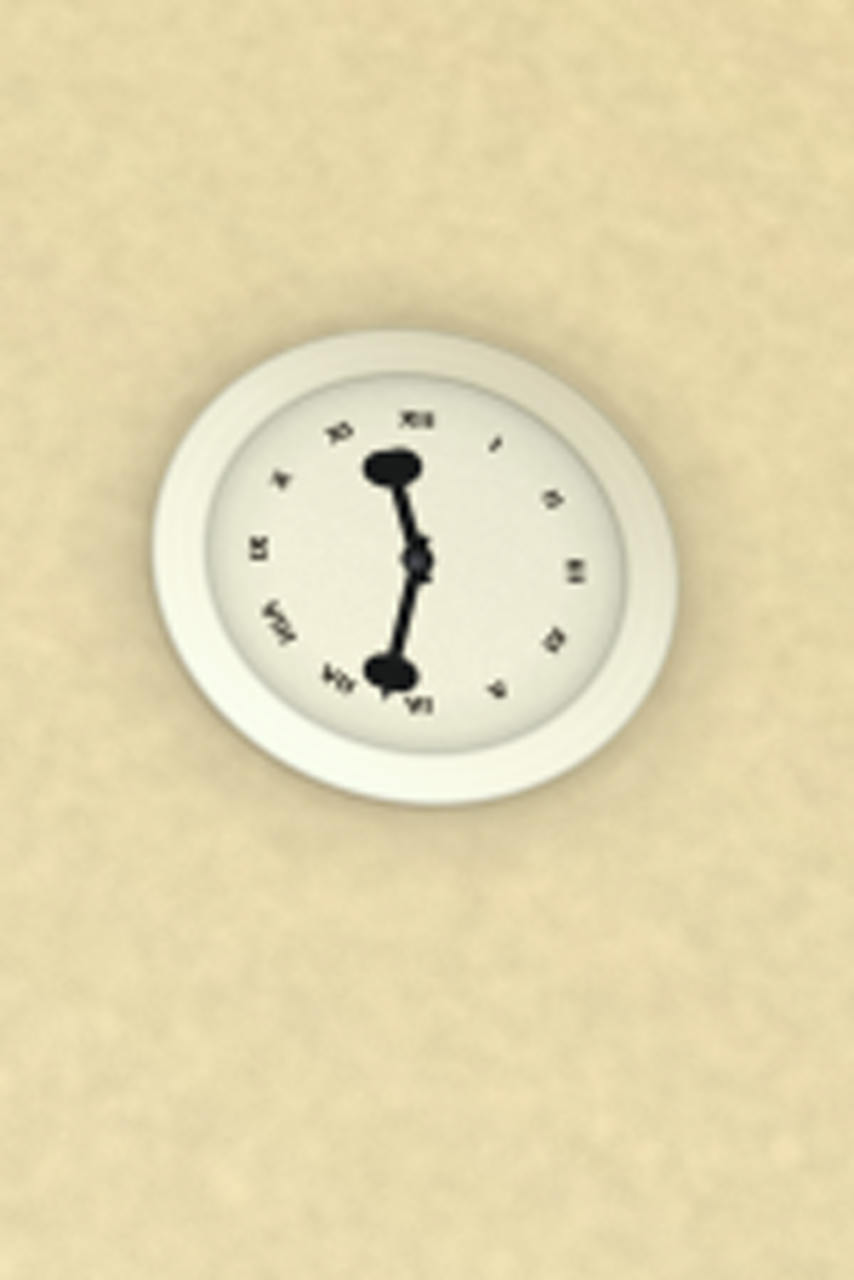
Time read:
11h32
